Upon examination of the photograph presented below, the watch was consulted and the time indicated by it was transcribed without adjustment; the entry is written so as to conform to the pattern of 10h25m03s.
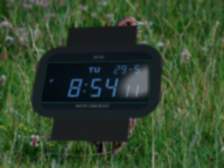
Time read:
8h54m11s
